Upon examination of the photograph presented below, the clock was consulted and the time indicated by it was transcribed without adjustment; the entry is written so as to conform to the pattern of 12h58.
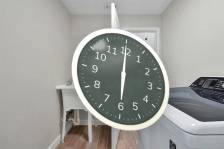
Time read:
6h00
